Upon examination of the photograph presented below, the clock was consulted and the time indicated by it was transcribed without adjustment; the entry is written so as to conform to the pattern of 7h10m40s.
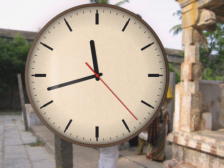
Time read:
11h42m23s
